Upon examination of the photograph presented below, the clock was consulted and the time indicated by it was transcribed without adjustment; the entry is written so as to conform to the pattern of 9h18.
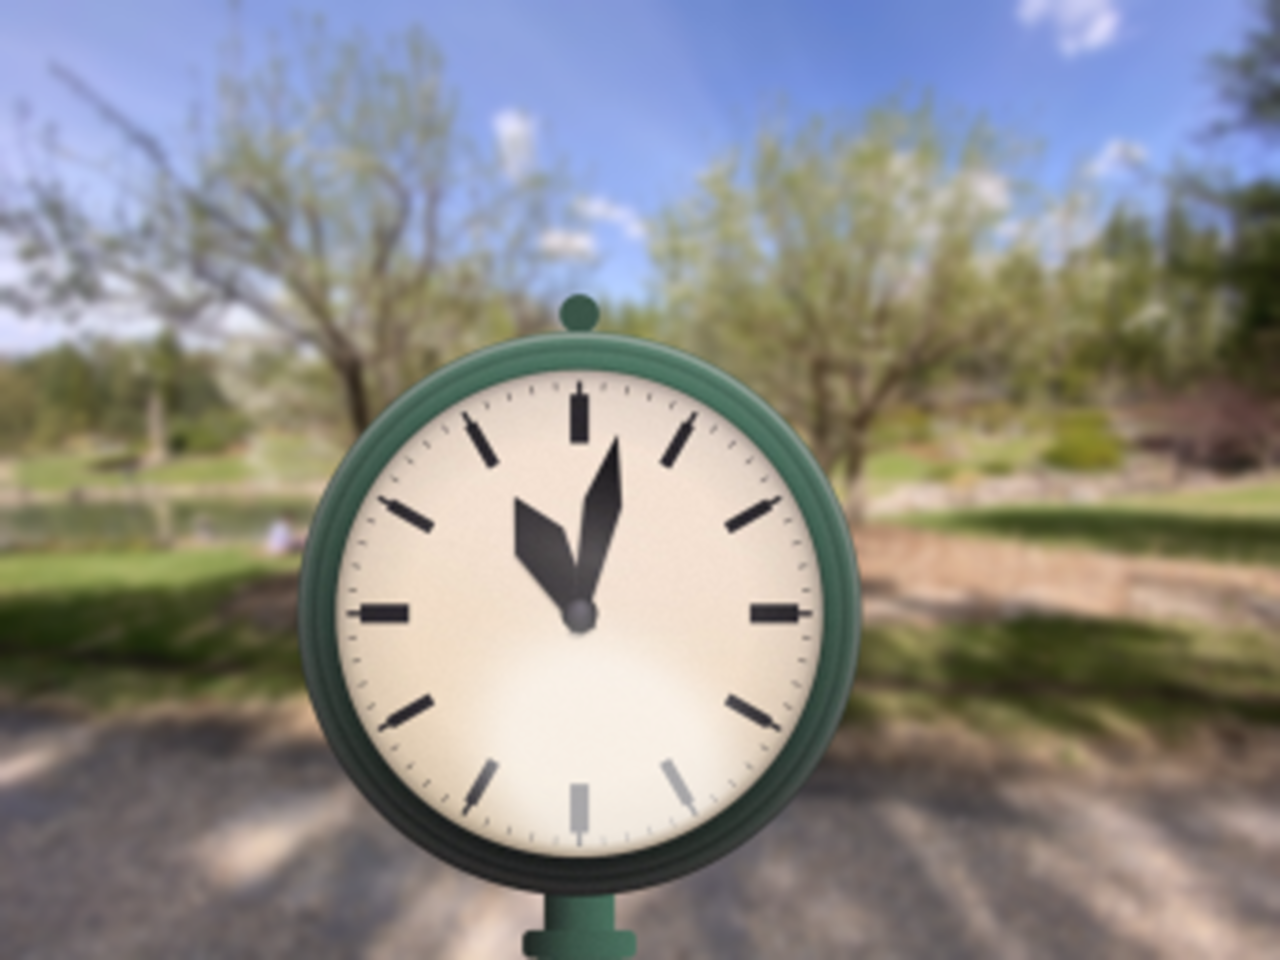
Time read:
11h02
